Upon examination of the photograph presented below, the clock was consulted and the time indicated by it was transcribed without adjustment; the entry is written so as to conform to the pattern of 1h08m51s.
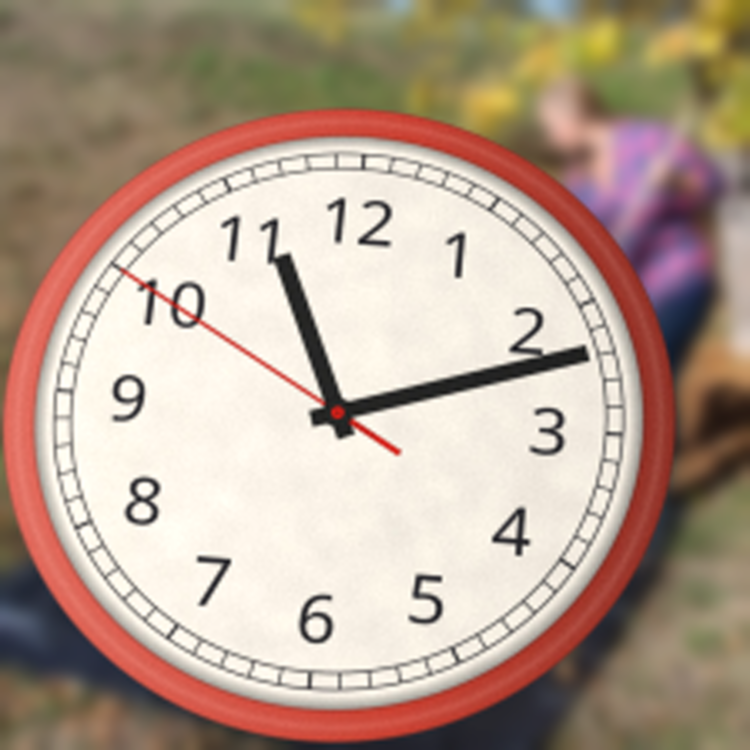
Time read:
11h11m50s
